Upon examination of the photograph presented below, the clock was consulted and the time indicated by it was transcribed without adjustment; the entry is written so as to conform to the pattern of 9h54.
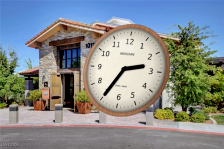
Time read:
2h35
